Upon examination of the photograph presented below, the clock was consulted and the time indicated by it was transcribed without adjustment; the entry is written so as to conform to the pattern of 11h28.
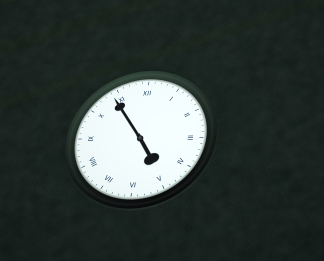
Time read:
4h54
